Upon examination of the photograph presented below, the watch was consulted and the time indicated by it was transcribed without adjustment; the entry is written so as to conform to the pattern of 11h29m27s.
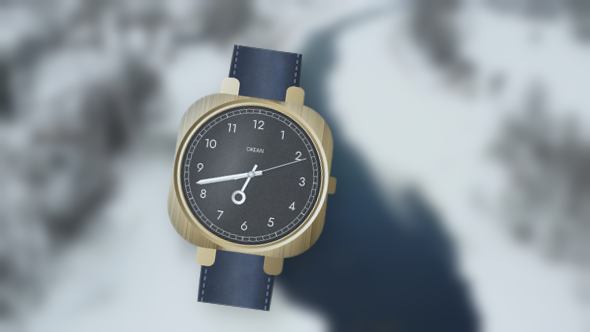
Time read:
6h42m11s
